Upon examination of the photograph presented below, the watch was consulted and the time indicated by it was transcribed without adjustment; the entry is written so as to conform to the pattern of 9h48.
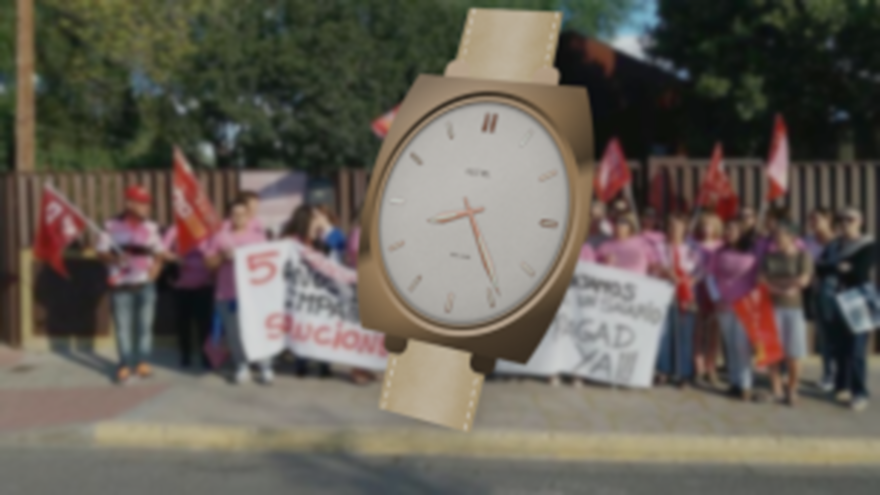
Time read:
8h24
